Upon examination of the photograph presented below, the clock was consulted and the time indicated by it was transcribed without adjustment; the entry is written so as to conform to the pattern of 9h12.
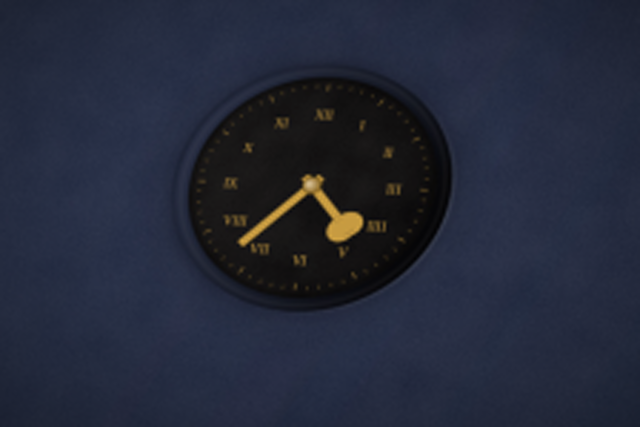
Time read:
4h37
